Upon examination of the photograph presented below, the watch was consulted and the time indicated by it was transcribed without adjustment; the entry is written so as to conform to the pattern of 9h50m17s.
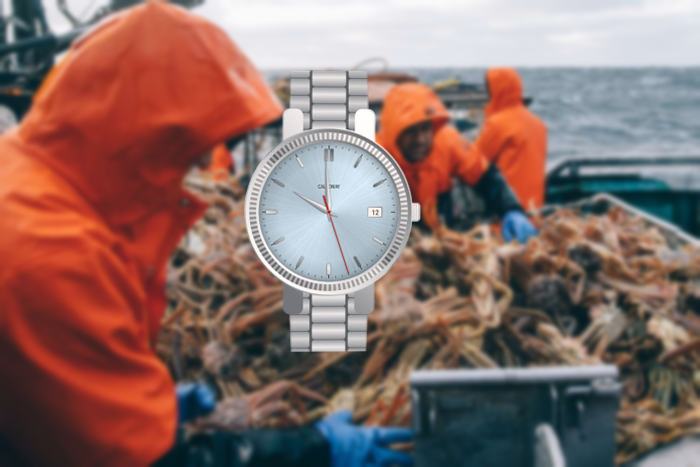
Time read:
9h59m27s
